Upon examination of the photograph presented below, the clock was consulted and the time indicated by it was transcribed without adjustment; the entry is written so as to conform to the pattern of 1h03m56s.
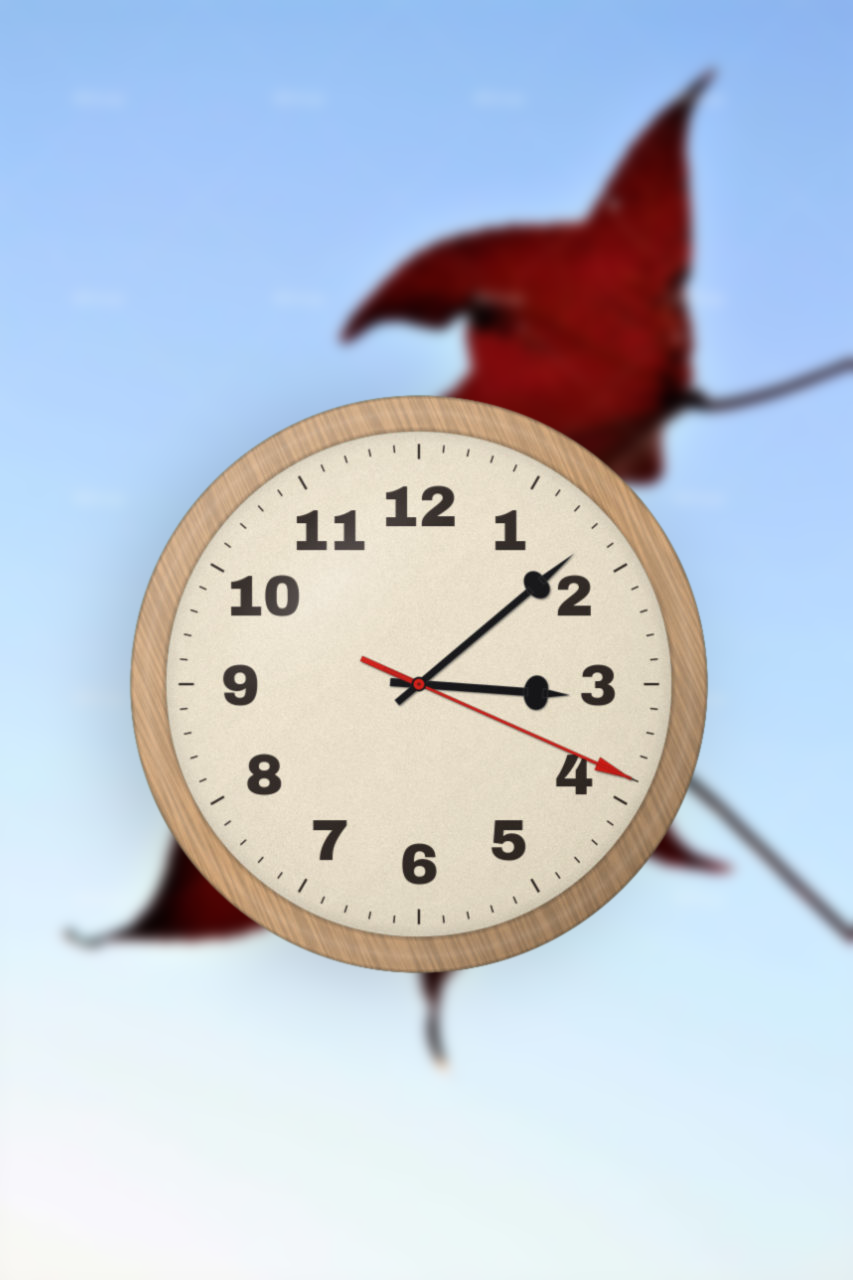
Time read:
3h08m19s
